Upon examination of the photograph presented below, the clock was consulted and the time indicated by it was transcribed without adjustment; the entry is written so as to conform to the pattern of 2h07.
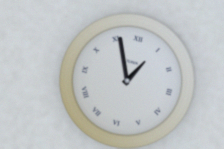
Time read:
12h56
